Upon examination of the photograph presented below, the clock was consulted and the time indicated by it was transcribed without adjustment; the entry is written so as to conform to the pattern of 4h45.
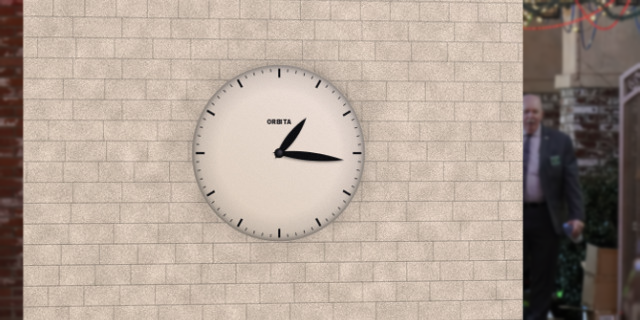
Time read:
1h16
